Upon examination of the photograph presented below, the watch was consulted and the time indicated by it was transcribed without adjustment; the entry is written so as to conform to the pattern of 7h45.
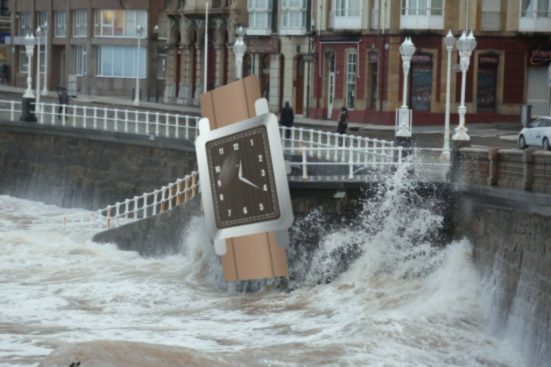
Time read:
12h21
